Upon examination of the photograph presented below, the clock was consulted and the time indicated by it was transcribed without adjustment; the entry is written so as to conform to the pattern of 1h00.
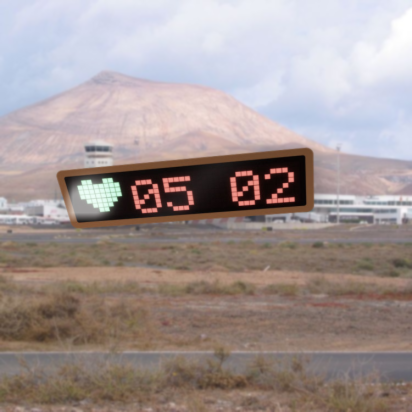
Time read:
5h02
